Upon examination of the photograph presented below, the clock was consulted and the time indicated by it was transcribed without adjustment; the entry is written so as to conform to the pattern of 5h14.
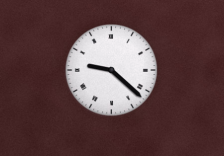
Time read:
9h22
